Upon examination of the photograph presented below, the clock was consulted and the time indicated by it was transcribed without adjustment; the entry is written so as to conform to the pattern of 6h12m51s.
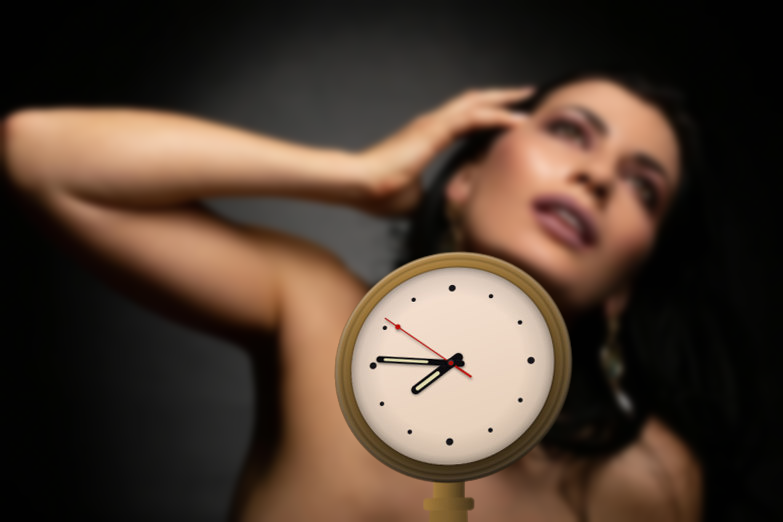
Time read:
7h45m51s
